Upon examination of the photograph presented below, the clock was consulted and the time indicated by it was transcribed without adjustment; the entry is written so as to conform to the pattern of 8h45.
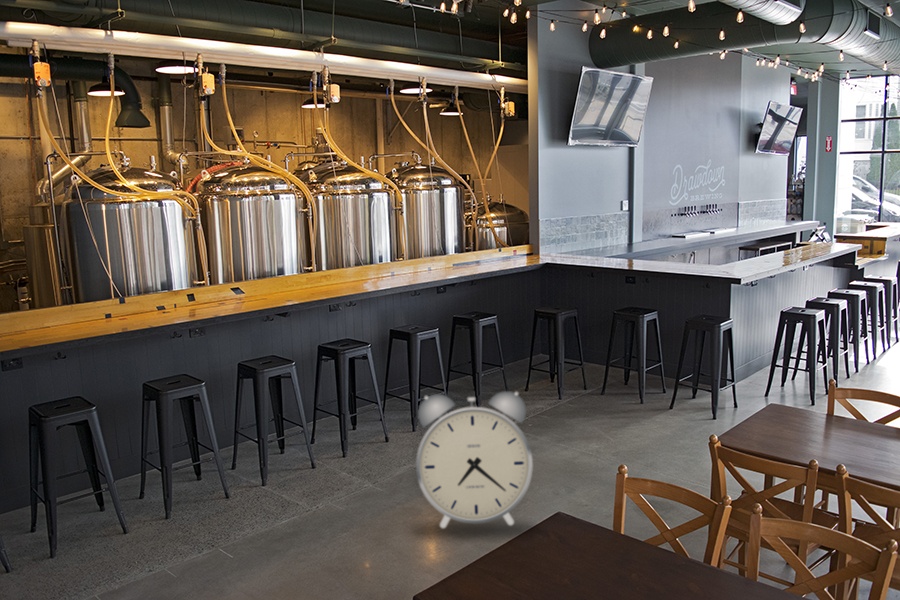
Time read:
7h22
